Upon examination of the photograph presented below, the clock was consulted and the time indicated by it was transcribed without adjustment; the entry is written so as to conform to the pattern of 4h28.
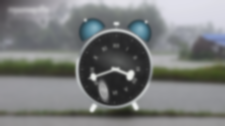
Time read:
3h42
